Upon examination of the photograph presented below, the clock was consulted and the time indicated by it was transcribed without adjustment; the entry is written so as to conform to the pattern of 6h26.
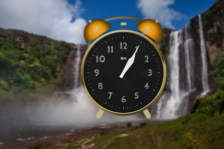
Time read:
1h05
